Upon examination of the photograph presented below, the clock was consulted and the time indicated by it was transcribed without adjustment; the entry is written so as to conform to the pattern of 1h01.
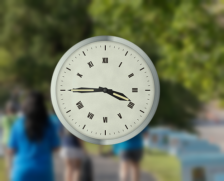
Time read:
3h45
